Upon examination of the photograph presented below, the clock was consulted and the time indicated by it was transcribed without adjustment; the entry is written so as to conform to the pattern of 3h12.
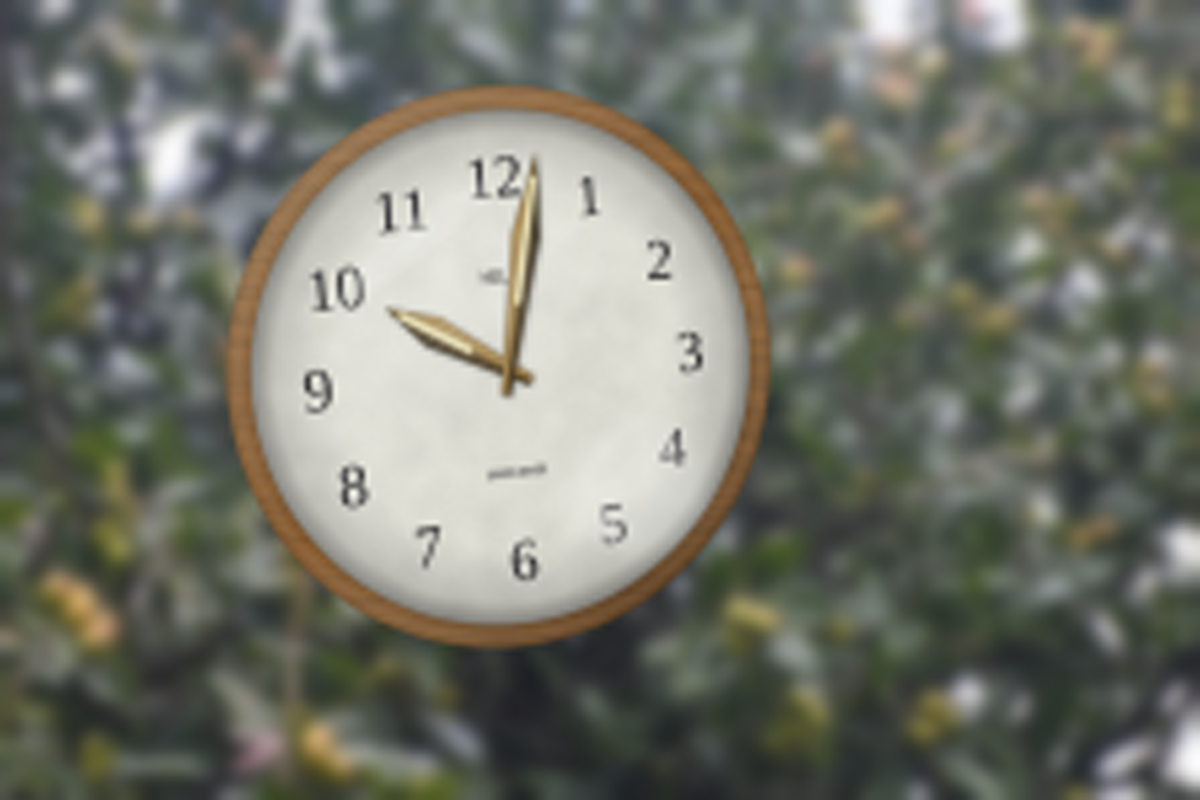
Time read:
10h02
